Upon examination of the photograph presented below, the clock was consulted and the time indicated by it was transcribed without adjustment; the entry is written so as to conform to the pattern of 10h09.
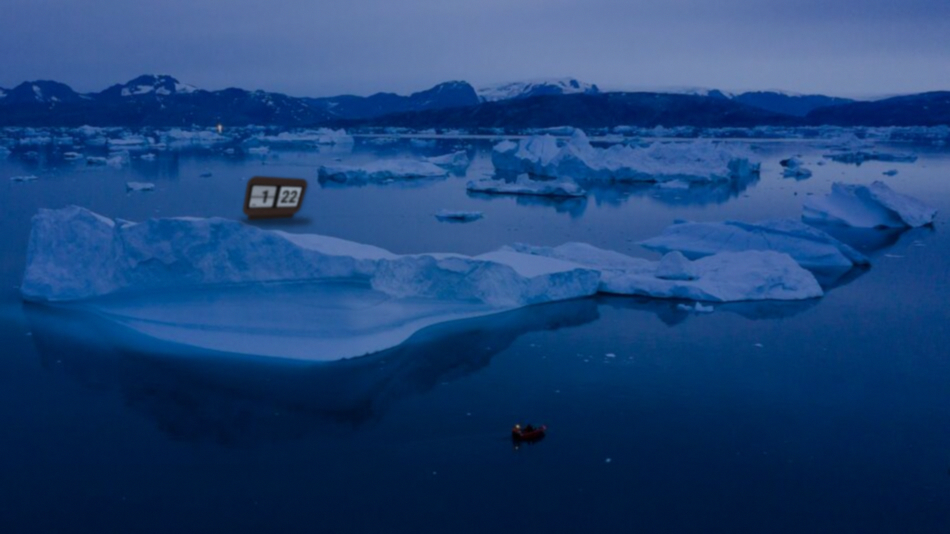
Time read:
1h22
